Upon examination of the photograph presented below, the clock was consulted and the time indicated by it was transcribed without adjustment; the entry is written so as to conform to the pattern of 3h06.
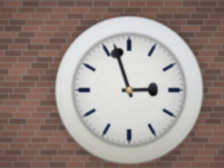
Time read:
2h57
